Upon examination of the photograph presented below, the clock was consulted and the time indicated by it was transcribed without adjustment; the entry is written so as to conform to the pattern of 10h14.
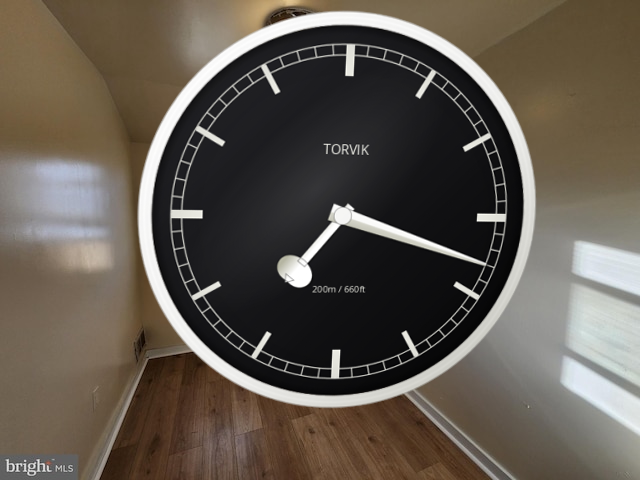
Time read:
7h18
